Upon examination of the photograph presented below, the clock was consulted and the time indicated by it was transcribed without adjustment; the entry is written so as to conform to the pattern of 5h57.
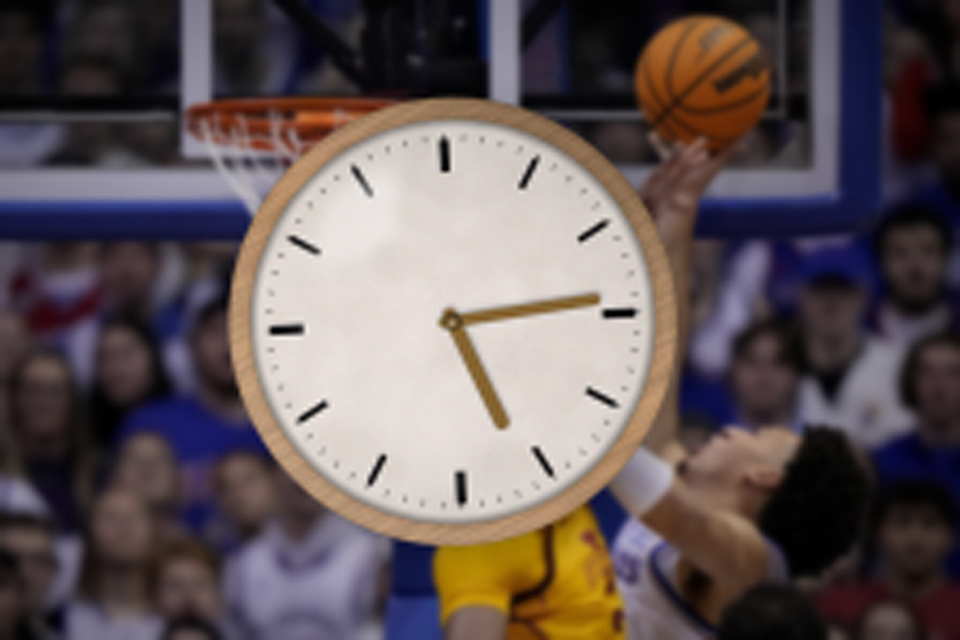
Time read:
5h14
